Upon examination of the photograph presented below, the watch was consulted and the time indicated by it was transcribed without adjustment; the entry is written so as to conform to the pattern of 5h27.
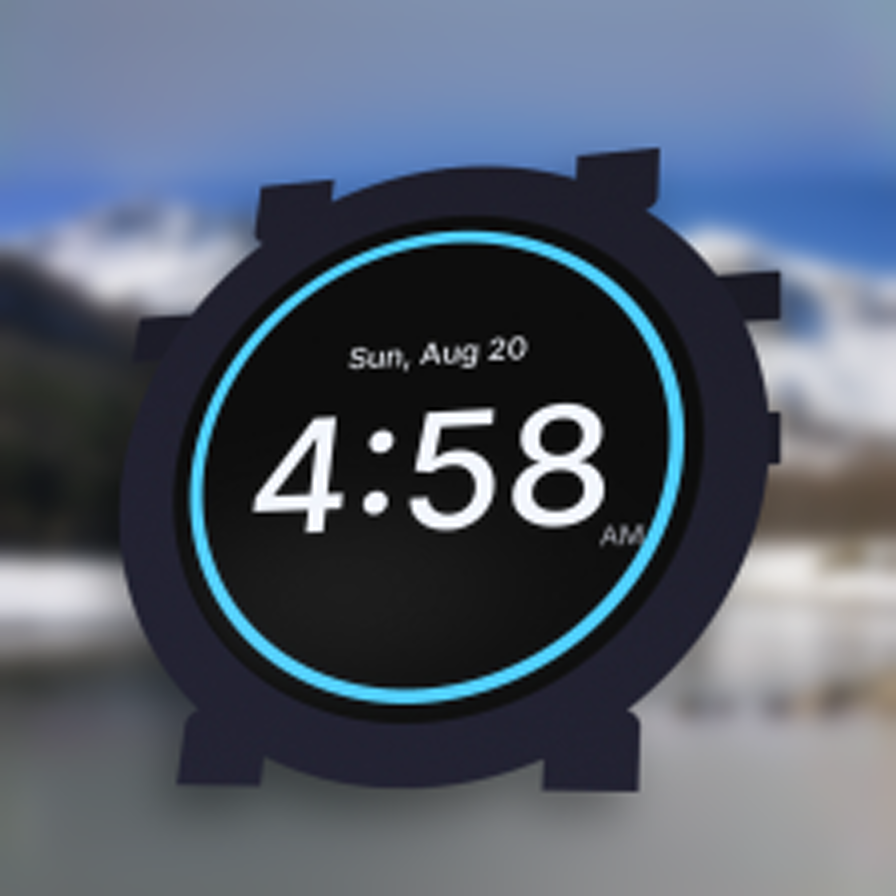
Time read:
4h58
